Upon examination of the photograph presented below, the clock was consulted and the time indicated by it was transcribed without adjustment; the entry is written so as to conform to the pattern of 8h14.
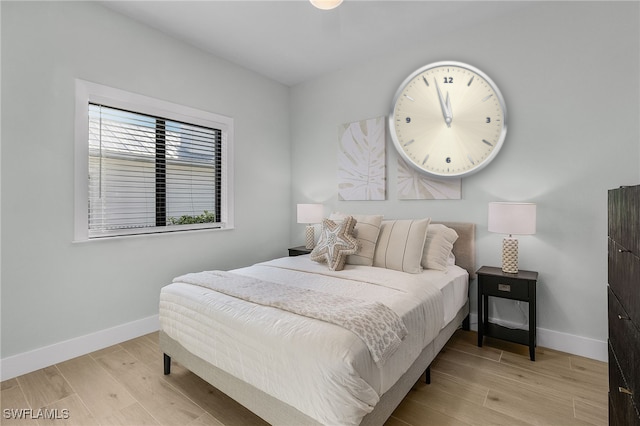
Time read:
11h57
